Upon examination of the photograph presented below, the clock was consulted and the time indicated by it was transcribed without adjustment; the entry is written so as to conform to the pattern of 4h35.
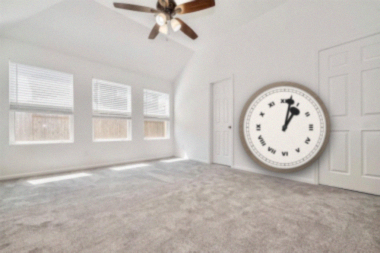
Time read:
1h02
